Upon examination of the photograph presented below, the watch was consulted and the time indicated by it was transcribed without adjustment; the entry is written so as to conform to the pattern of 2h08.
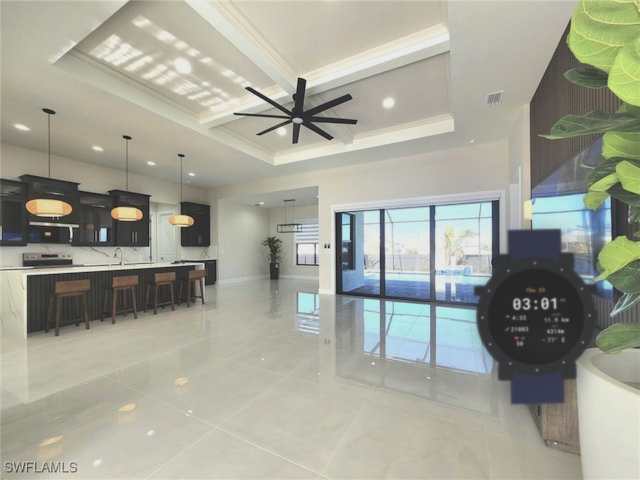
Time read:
3h01
